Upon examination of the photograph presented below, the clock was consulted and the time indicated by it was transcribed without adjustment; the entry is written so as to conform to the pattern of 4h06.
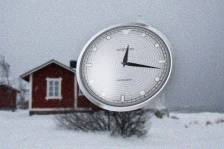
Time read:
12h17
